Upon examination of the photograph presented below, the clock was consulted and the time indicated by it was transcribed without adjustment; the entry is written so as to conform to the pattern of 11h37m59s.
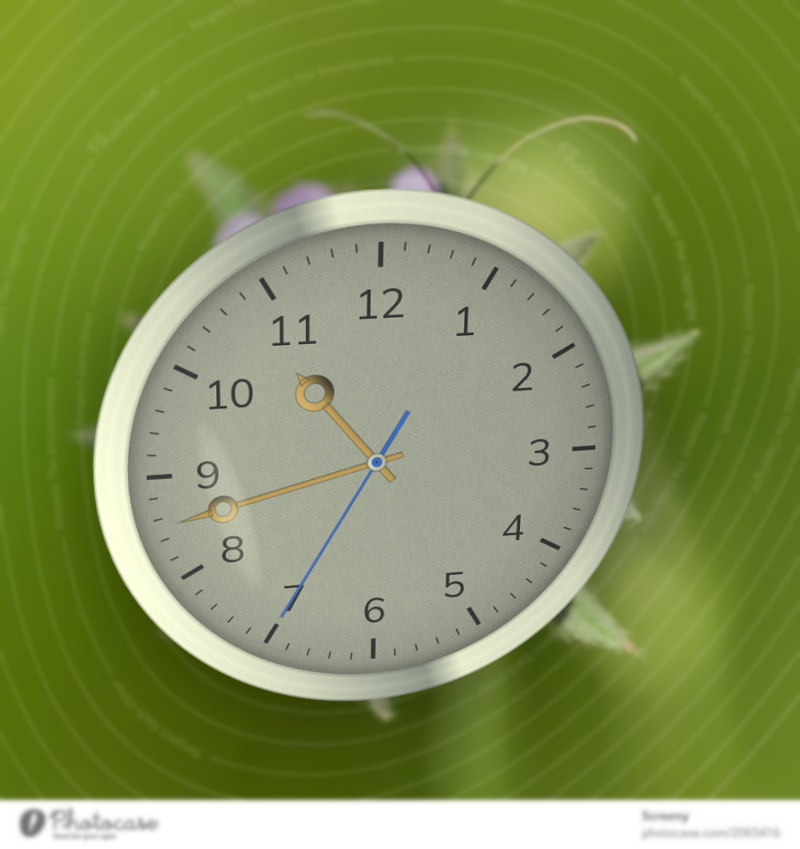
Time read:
10h42m35s
